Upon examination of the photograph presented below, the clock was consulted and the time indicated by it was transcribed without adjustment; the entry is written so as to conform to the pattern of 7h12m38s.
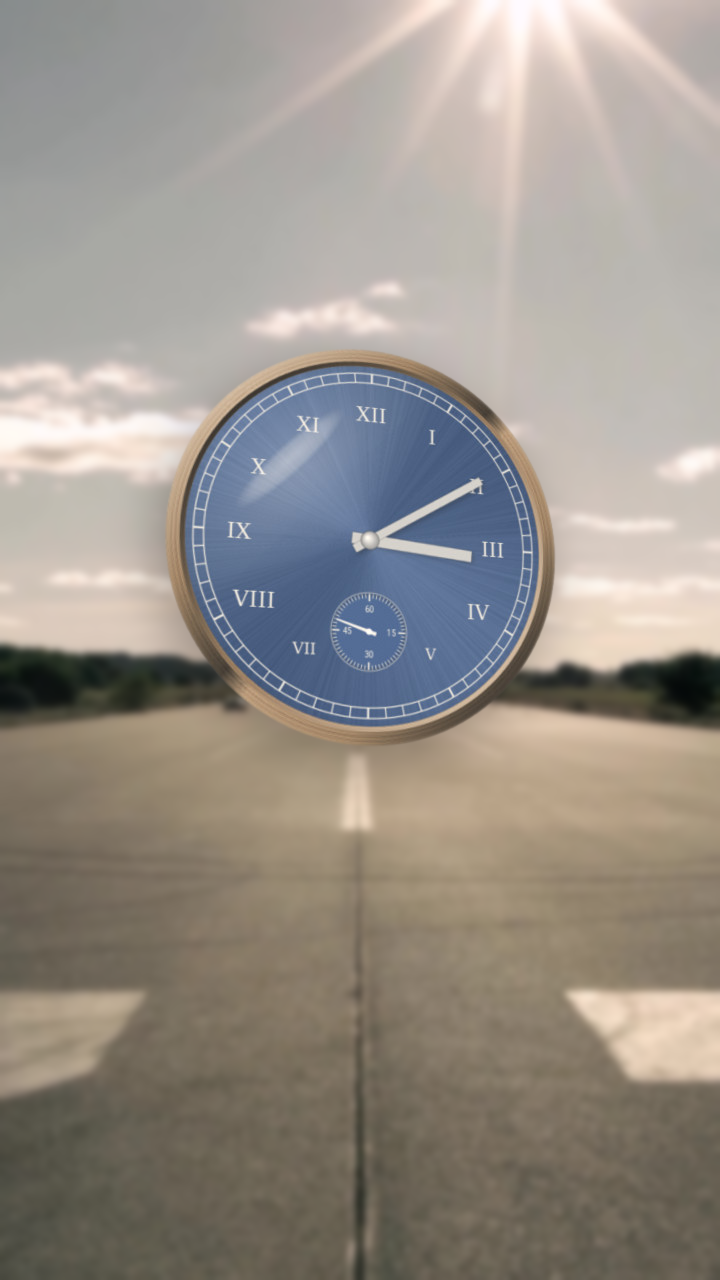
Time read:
3h09m48s
